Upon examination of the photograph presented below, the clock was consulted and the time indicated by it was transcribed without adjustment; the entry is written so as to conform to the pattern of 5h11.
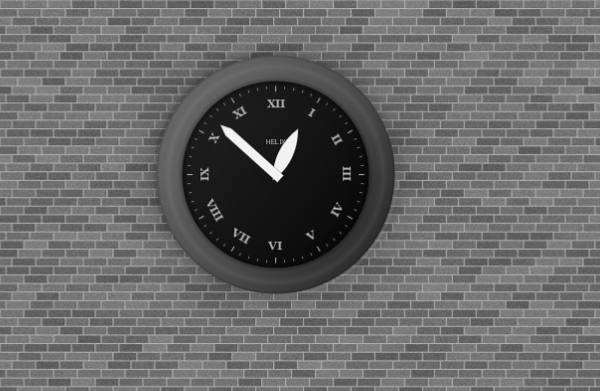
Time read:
12h52
